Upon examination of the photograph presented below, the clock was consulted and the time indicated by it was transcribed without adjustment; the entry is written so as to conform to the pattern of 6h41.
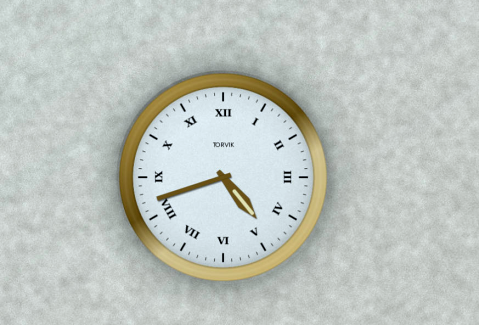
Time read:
4h42
